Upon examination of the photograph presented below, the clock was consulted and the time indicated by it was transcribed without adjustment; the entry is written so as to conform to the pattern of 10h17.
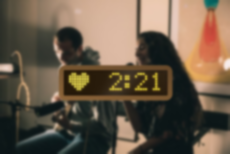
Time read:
2h21
